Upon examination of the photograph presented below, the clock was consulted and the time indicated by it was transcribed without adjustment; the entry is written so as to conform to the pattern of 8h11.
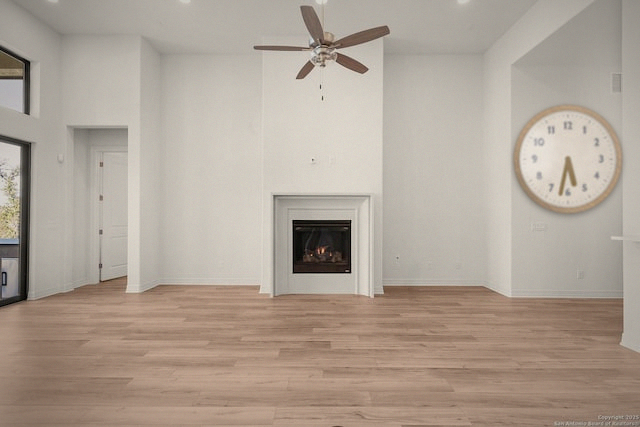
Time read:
5h32
